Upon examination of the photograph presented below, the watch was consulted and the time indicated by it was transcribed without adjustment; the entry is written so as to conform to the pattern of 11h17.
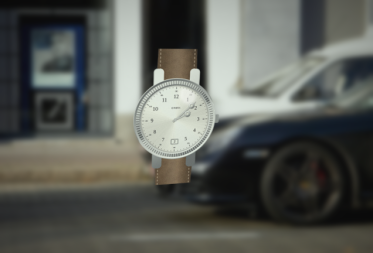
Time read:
2h08
